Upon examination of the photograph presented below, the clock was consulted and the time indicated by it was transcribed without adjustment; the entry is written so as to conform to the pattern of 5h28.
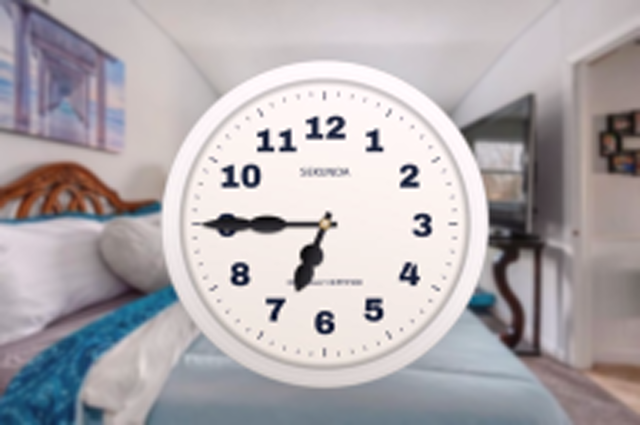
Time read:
6h45
